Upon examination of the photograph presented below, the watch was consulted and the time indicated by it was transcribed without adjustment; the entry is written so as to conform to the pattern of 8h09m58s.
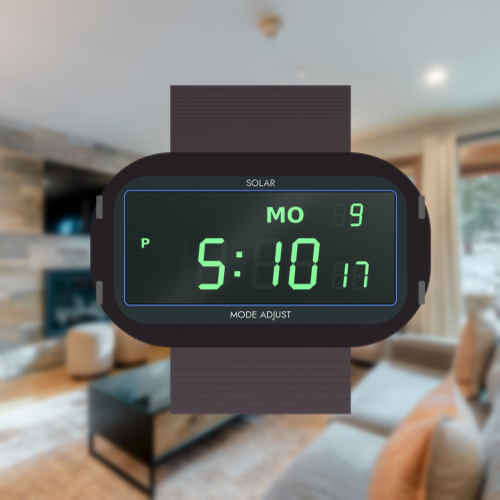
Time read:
5h10m17s
